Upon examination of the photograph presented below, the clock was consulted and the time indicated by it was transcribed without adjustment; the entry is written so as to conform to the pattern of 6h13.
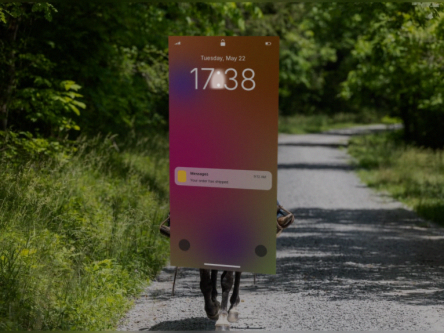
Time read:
17h38
